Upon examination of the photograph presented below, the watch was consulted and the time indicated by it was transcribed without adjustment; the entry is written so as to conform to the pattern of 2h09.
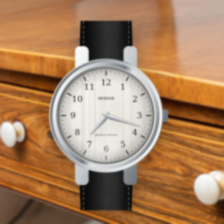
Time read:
7h18
